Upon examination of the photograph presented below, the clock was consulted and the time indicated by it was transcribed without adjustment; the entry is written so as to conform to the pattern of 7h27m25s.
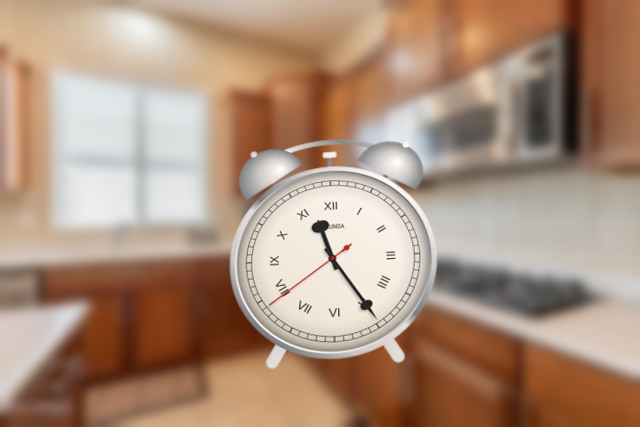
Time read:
11h24m39s
